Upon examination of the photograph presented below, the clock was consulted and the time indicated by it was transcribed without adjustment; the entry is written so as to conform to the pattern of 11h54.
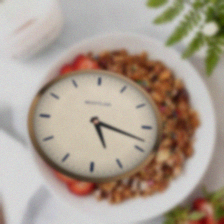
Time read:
5h18
